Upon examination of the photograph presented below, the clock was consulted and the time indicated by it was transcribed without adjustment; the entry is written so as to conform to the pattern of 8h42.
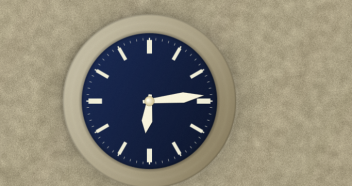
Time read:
6h14
